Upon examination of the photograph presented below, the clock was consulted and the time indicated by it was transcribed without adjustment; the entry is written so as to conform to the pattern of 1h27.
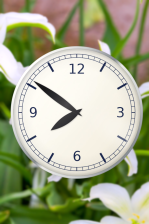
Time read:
7h51
